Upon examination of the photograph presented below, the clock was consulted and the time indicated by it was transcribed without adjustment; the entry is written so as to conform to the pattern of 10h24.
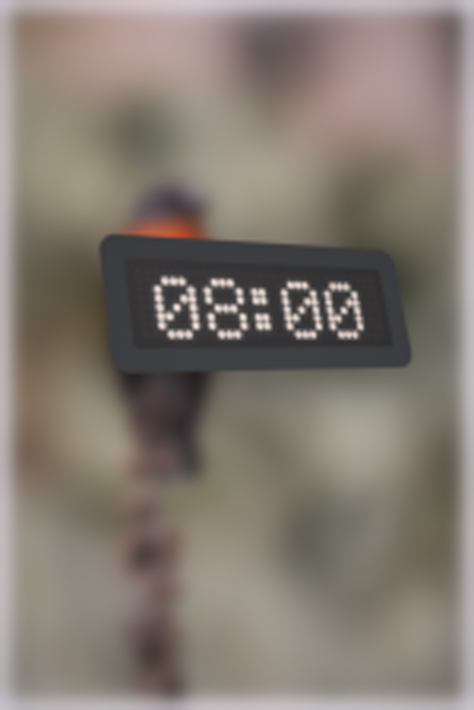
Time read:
8h00
